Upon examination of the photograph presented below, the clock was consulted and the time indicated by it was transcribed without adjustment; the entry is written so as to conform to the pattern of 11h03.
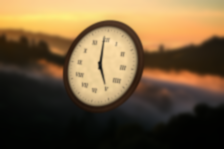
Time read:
4h59
